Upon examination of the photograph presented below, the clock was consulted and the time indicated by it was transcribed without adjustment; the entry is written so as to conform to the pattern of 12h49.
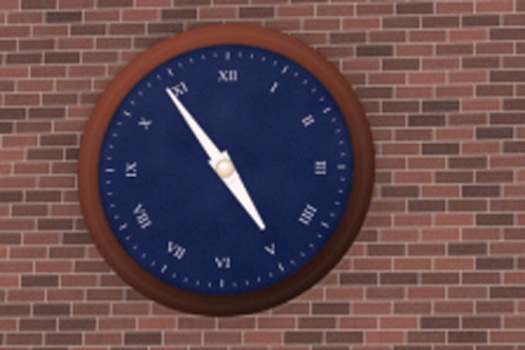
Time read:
4h54
